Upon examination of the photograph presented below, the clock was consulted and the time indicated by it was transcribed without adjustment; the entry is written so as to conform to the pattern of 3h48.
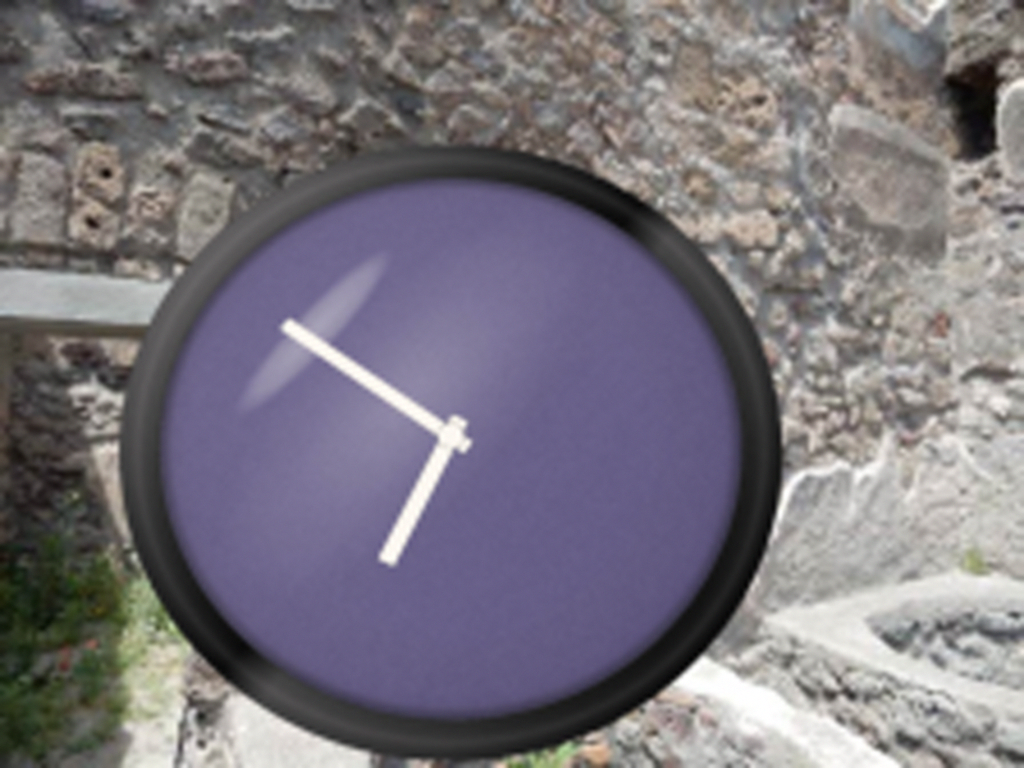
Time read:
6h51
